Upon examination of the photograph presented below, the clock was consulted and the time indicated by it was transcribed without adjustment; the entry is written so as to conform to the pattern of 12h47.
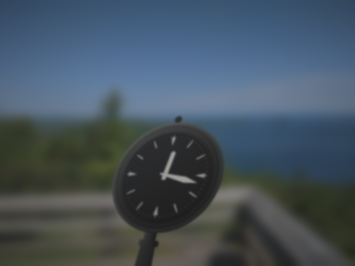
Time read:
12h17
